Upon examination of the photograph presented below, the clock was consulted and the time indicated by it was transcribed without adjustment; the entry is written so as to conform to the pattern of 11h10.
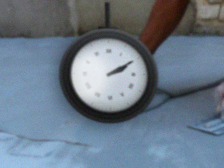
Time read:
2h10
